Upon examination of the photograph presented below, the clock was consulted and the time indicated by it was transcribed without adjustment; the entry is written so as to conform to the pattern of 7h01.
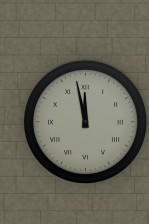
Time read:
11h58
